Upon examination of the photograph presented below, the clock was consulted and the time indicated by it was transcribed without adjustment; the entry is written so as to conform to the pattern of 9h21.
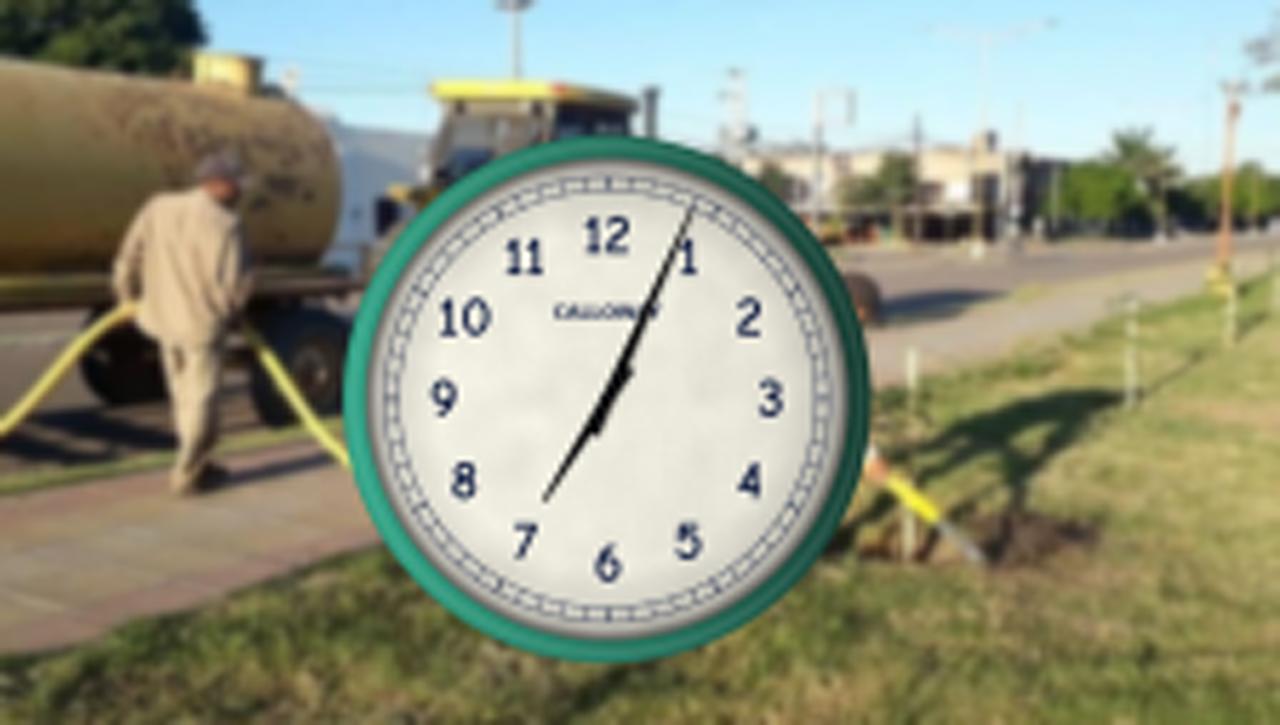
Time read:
7h04
